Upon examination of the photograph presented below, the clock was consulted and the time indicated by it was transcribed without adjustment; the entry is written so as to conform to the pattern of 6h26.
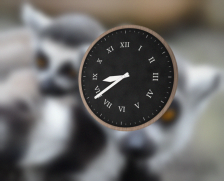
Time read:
8h39
